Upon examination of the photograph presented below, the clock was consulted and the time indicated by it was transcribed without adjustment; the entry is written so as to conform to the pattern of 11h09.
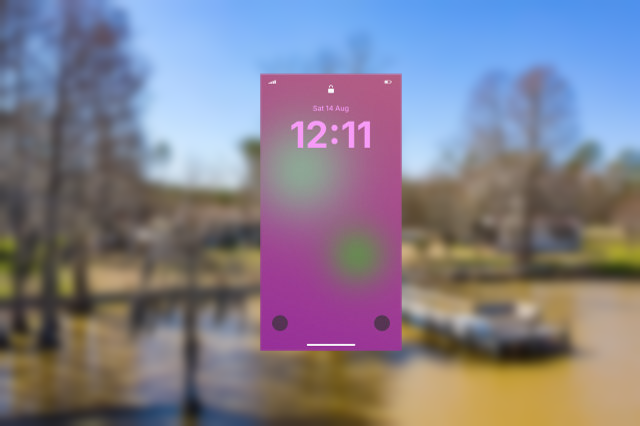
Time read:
12h11
